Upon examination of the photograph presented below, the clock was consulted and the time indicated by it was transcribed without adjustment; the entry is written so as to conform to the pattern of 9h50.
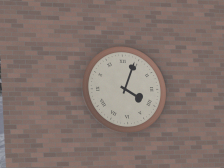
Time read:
4h04
